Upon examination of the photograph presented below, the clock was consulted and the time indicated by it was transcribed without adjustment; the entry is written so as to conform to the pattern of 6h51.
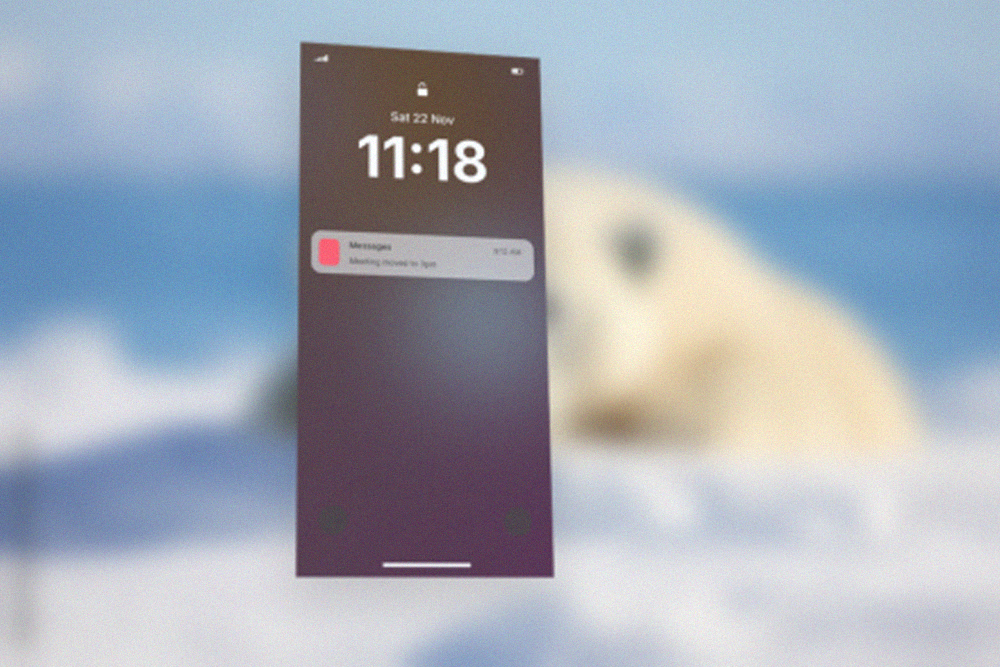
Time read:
11h18
